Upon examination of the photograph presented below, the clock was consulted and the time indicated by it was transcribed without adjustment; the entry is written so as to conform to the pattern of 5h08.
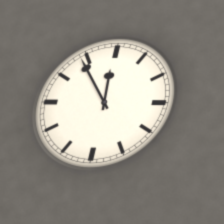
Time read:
11h54
